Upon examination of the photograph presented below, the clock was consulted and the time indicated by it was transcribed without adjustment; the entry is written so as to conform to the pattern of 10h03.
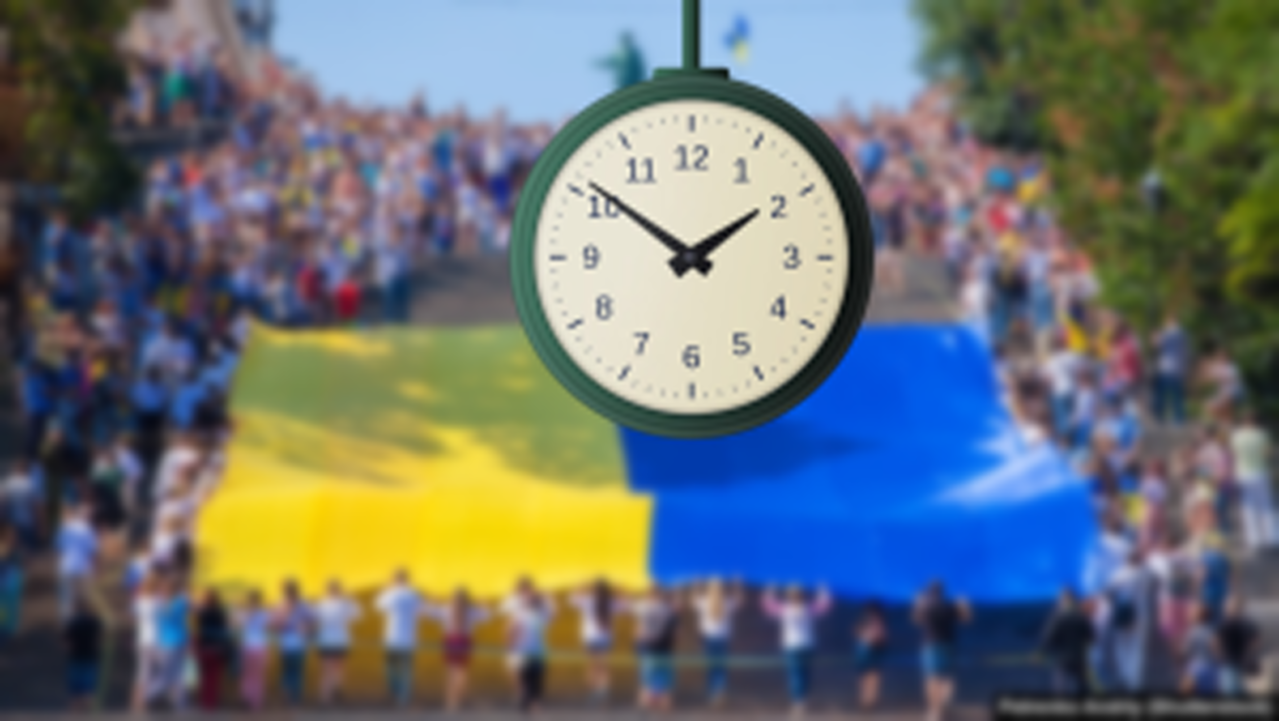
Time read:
1h51
